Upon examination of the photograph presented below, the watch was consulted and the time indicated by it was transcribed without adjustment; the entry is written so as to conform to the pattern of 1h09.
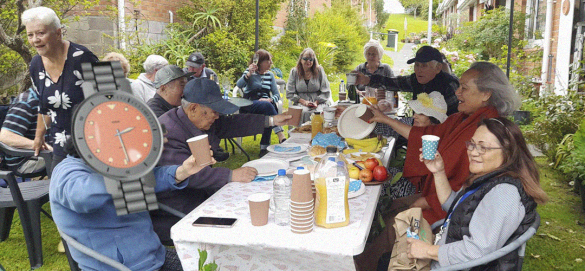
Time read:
2h29
